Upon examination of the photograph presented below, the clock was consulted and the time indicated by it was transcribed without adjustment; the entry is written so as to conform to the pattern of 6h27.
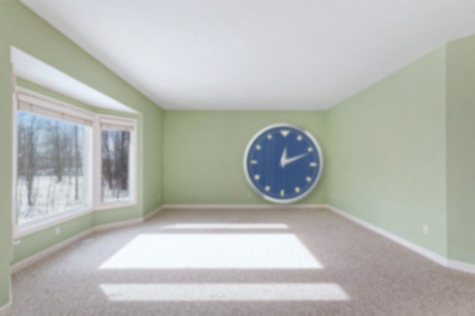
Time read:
12h11
